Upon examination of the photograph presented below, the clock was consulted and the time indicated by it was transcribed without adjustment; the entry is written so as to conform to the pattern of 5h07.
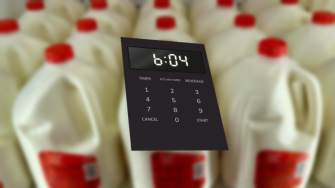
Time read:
6h04
